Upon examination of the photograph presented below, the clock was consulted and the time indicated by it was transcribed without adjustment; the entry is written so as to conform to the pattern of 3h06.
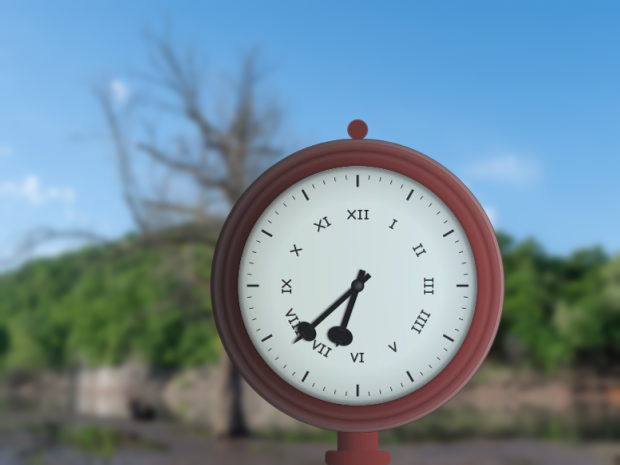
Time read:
6h38
